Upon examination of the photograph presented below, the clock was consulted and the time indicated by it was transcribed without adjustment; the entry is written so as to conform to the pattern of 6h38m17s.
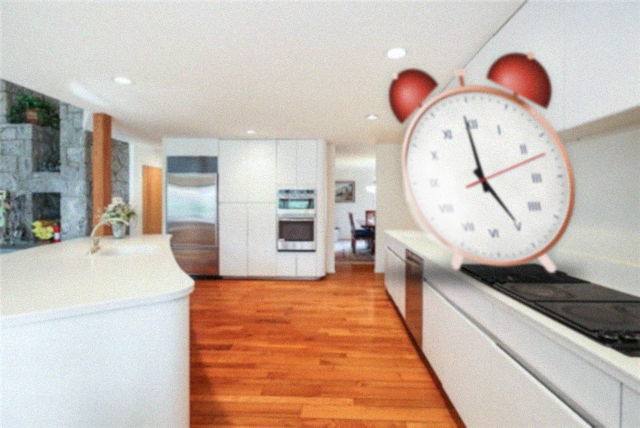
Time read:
4h59m12s
